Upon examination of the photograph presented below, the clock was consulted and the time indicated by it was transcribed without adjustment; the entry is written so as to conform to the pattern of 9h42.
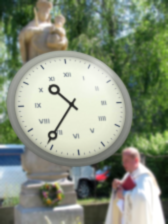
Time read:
10h36
